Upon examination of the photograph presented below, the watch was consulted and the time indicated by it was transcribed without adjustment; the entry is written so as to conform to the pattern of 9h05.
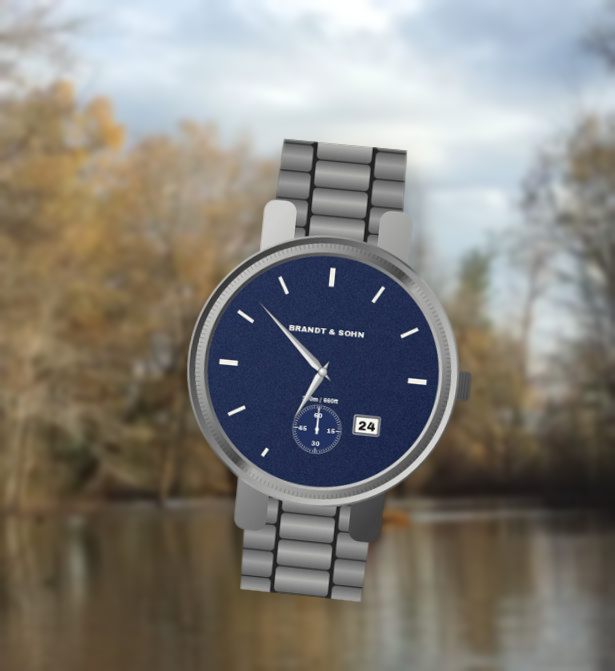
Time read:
6h52
